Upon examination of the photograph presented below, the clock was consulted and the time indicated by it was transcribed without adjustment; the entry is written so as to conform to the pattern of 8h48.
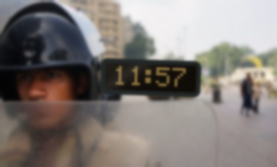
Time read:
11h57
